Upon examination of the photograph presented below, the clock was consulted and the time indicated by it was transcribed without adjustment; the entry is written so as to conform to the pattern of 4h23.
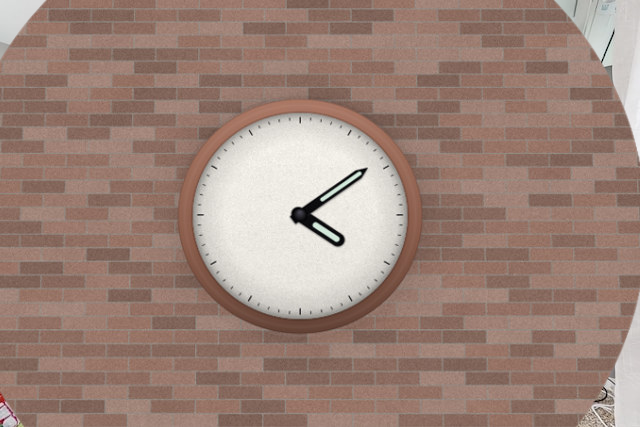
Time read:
4h09
